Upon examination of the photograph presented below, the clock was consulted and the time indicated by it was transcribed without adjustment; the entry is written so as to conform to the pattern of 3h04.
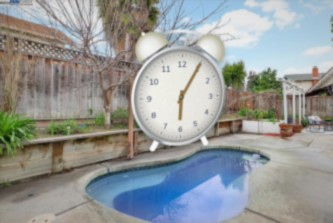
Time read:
6h05
